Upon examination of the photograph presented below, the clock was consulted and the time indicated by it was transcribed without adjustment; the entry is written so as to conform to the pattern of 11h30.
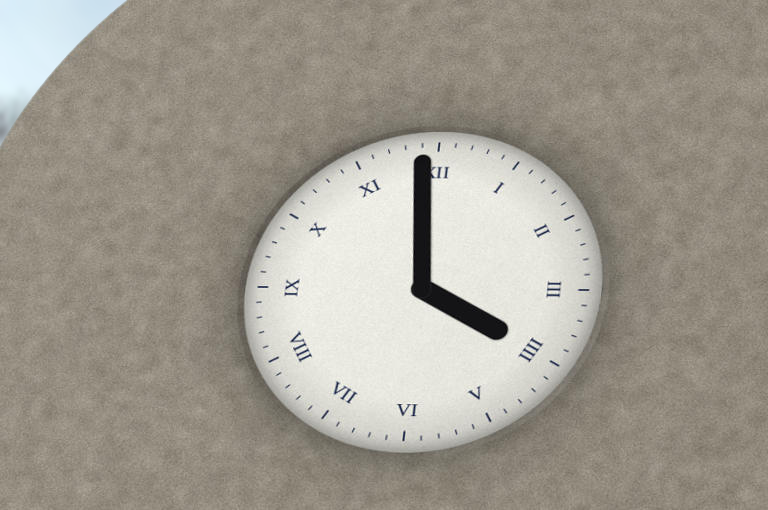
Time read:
3h59
